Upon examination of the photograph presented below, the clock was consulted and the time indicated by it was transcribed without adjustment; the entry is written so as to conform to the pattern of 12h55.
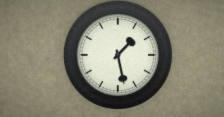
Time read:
1h28
